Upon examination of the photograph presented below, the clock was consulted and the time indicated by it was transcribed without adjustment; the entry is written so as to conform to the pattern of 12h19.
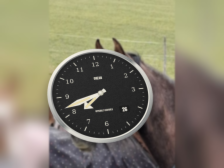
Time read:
7h42
